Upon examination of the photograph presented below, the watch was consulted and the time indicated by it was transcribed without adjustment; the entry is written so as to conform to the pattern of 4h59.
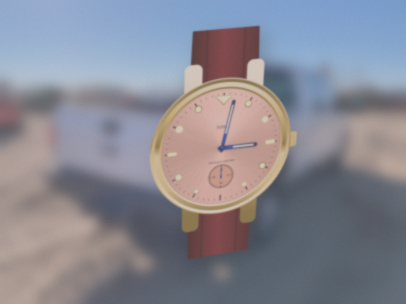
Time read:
3h02
